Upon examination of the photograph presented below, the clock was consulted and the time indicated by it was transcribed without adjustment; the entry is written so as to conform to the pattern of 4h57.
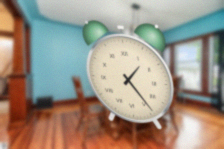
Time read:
1h24
